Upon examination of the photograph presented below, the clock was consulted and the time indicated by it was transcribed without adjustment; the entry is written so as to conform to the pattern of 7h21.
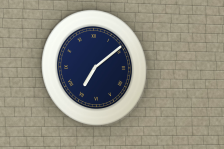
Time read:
7h09
